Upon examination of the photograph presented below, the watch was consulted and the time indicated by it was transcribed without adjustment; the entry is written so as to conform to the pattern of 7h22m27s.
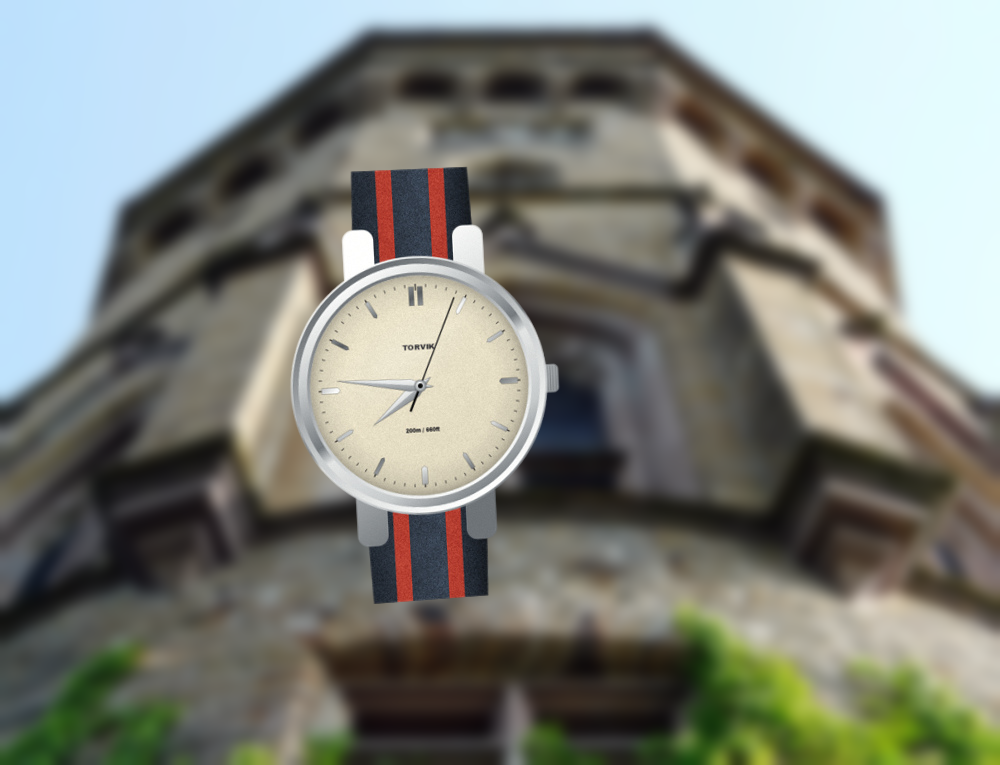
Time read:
7h46m04s
